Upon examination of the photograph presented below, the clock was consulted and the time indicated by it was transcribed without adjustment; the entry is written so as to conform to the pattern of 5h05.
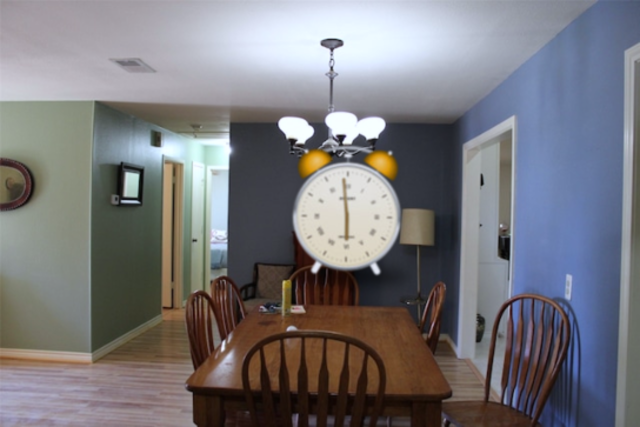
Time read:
5h59
